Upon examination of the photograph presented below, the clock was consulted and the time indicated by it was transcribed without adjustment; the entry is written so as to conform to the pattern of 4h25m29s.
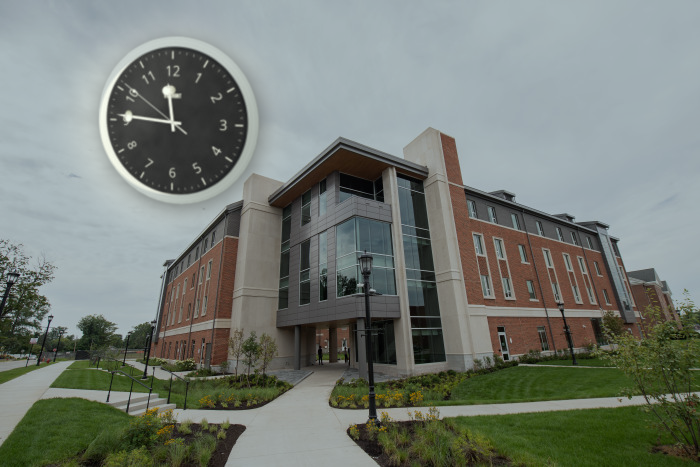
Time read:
11h45m51s
